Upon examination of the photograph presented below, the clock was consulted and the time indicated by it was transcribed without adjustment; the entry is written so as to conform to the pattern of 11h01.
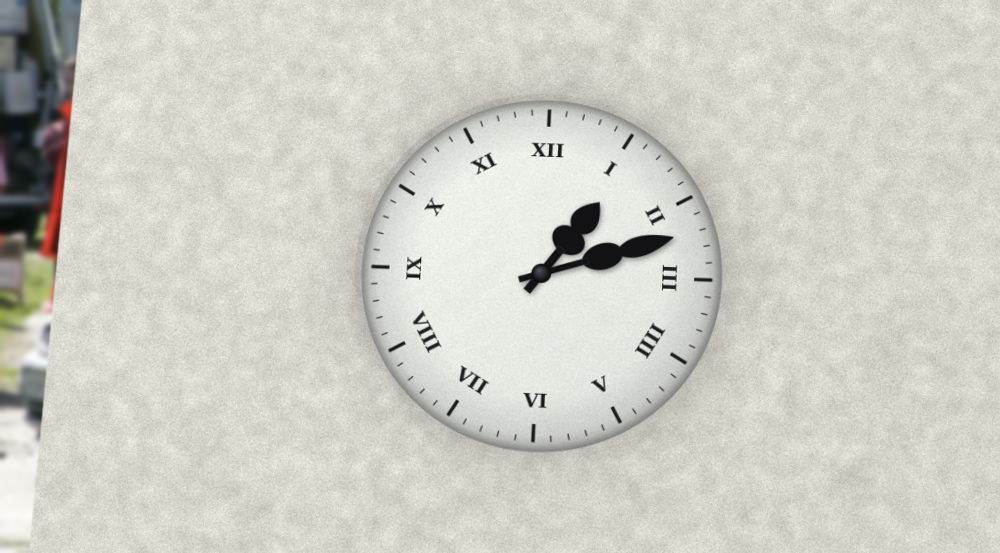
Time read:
1h12
